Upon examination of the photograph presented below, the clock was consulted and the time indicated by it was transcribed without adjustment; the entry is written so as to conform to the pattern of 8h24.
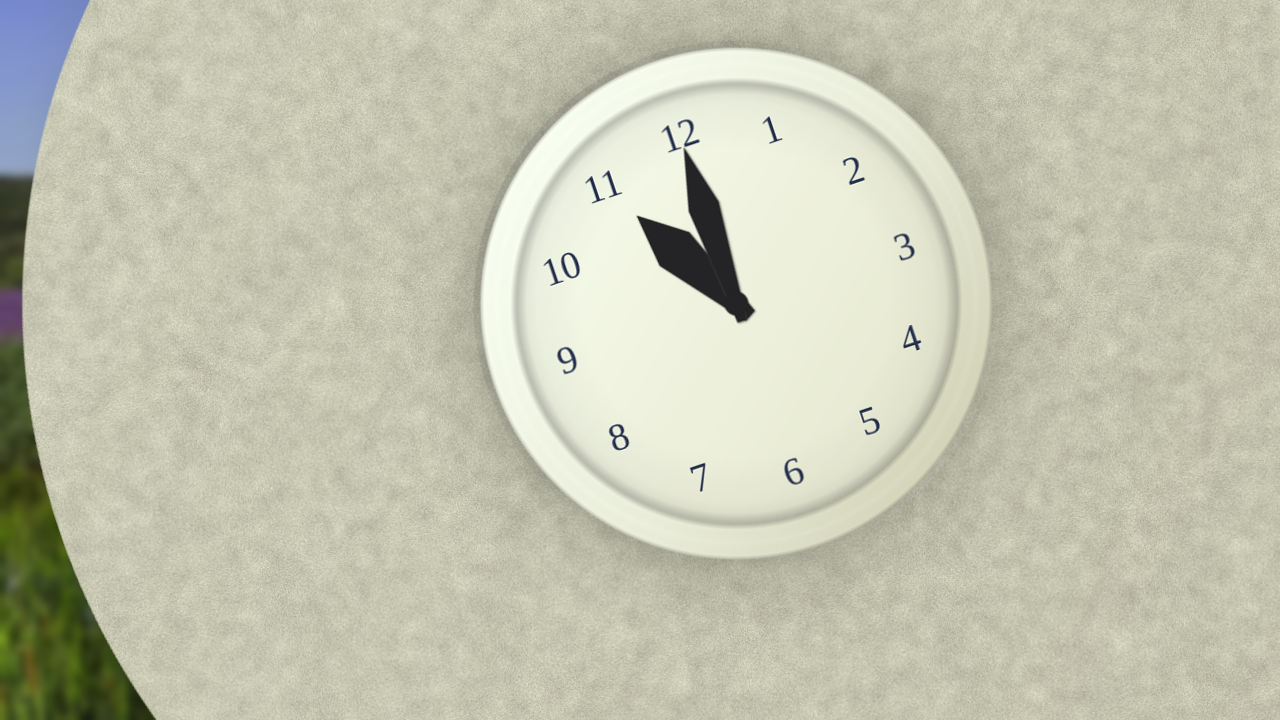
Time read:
11h00
